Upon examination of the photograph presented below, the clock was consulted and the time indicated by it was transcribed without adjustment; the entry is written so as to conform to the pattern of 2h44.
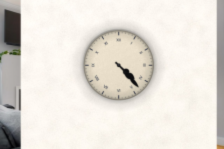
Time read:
4h23
